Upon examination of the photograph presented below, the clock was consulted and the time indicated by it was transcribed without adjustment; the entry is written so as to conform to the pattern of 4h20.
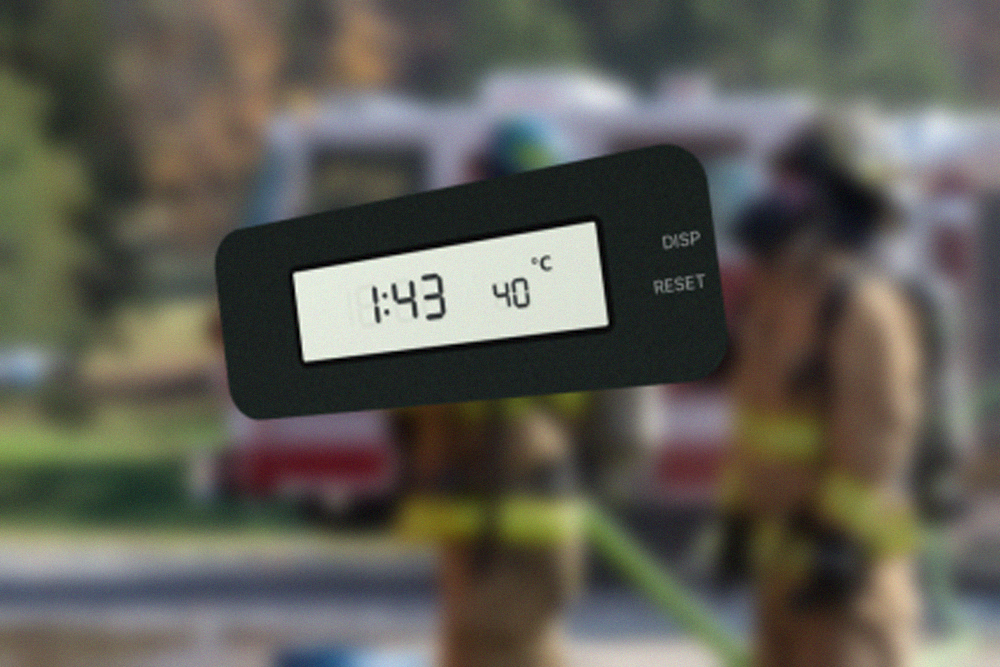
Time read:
1h43
